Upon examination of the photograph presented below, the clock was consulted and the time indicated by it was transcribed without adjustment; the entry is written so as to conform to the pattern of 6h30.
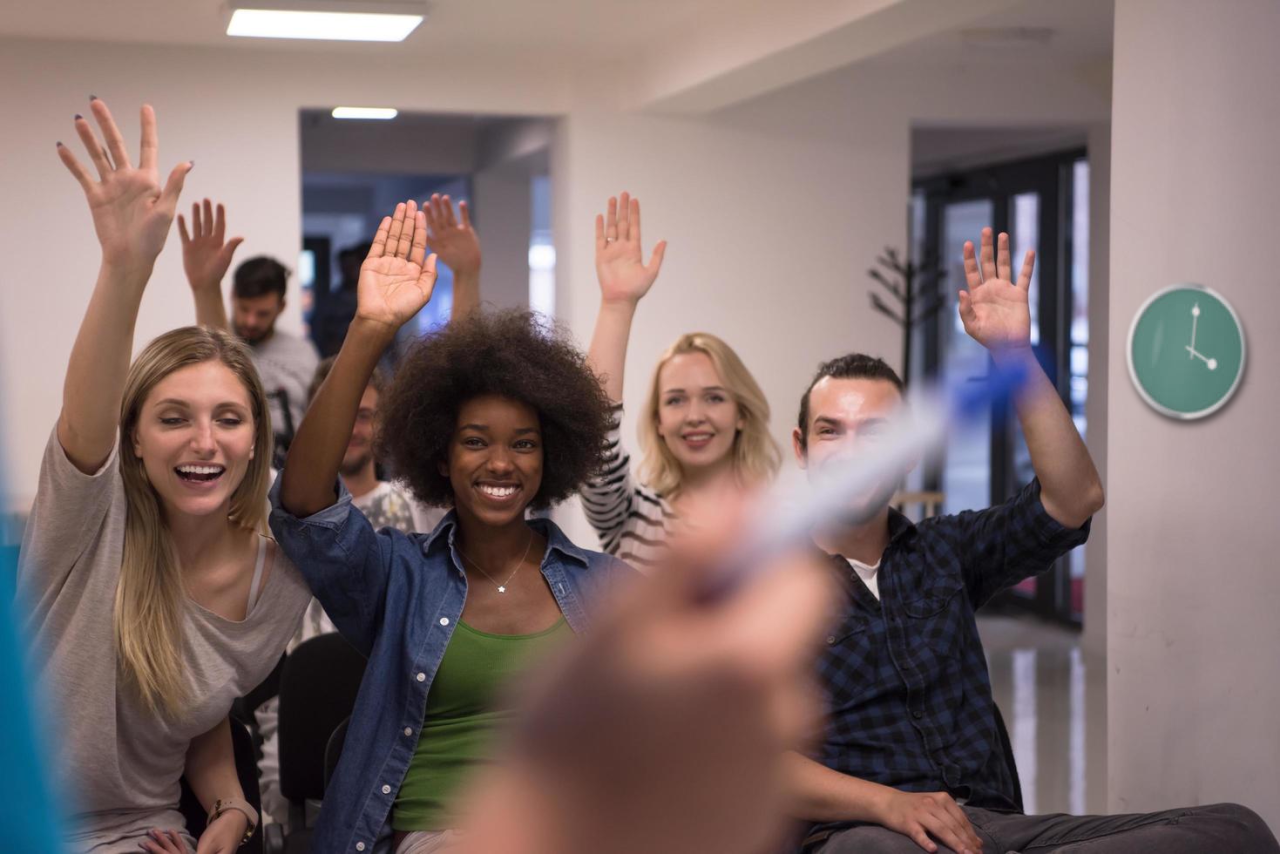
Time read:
4h01
